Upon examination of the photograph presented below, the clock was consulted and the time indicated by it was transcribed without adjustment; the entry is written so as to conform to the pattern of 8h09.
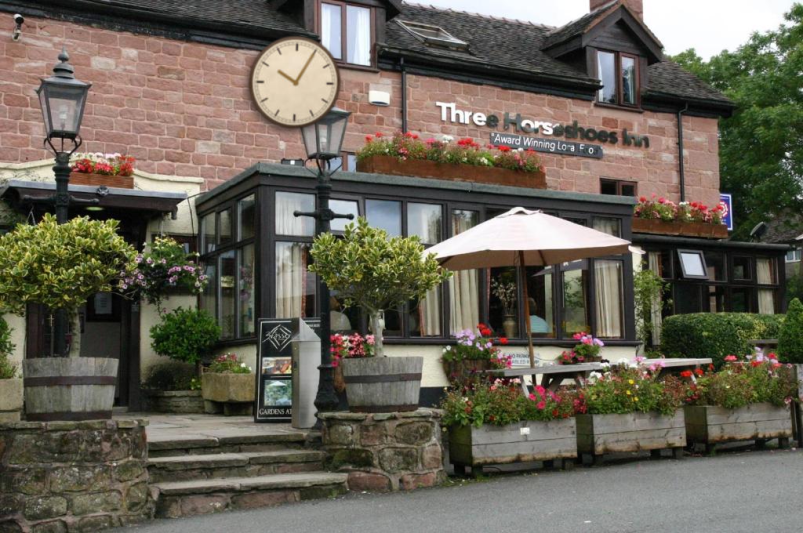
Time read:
10h05
